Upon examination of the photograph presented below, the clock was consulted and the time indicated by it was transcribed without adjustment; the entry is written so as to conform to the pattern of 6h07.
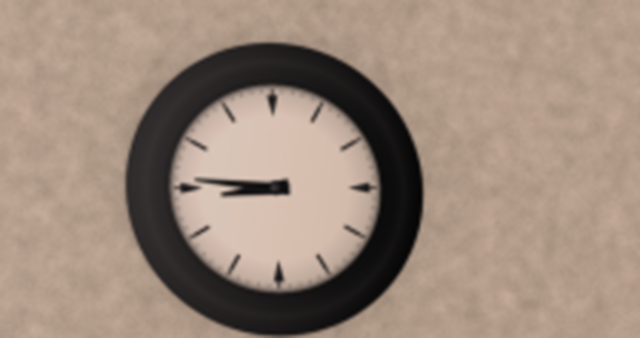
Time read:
8h46
